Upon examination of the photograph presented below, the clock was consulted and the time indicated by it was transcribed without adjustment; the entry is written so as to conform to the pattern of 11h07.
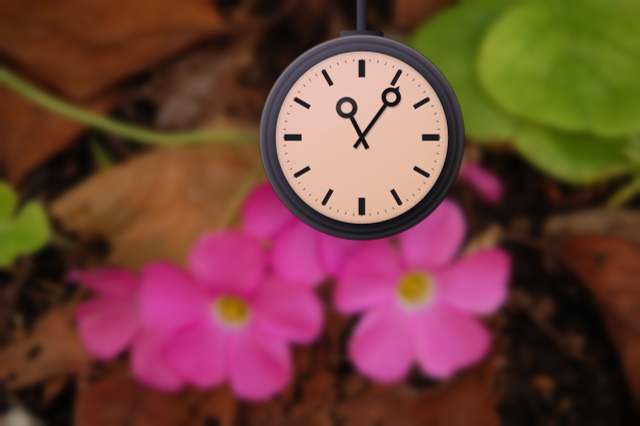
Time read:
11h06
